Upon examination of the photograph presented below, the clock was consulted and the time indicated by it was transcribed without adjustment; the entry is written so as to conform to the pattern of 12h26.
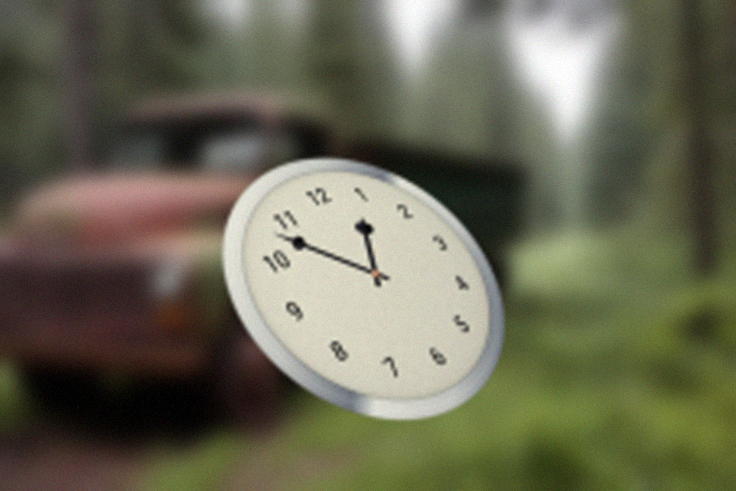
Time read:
12h53
